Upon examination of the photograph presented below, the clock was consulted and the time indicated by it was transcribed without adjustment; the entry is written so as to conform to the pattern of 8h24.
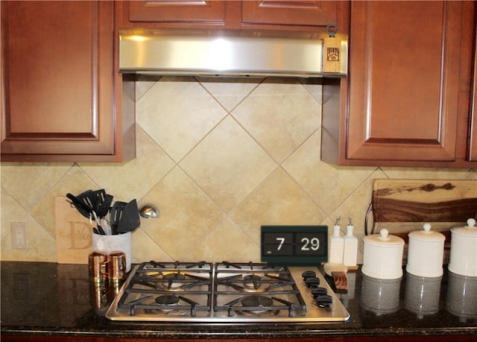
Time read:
7h29
